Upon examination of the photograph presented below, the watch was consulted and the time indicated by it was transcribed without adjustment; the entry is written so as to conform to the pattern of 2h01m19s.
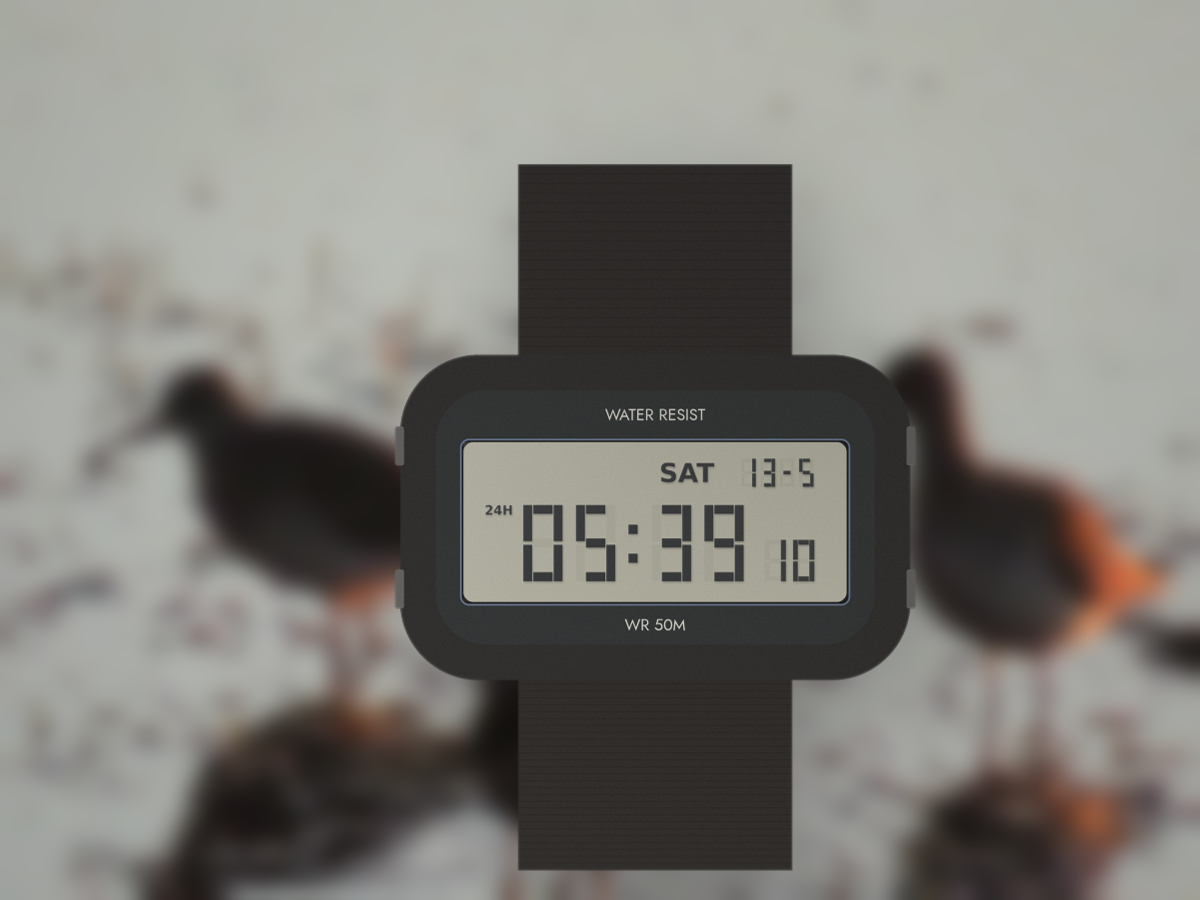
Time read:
5h39m10s
